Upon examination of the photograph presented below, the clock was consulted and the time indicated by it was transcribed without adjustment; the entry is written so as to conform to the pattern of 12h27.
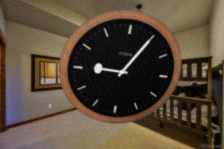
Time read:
9h05
